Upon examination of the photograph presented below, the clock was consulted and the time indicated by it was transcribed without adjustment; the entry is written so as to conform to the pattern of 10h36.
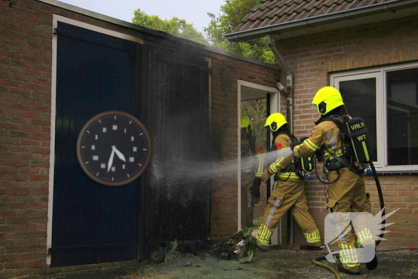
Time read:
4h32
